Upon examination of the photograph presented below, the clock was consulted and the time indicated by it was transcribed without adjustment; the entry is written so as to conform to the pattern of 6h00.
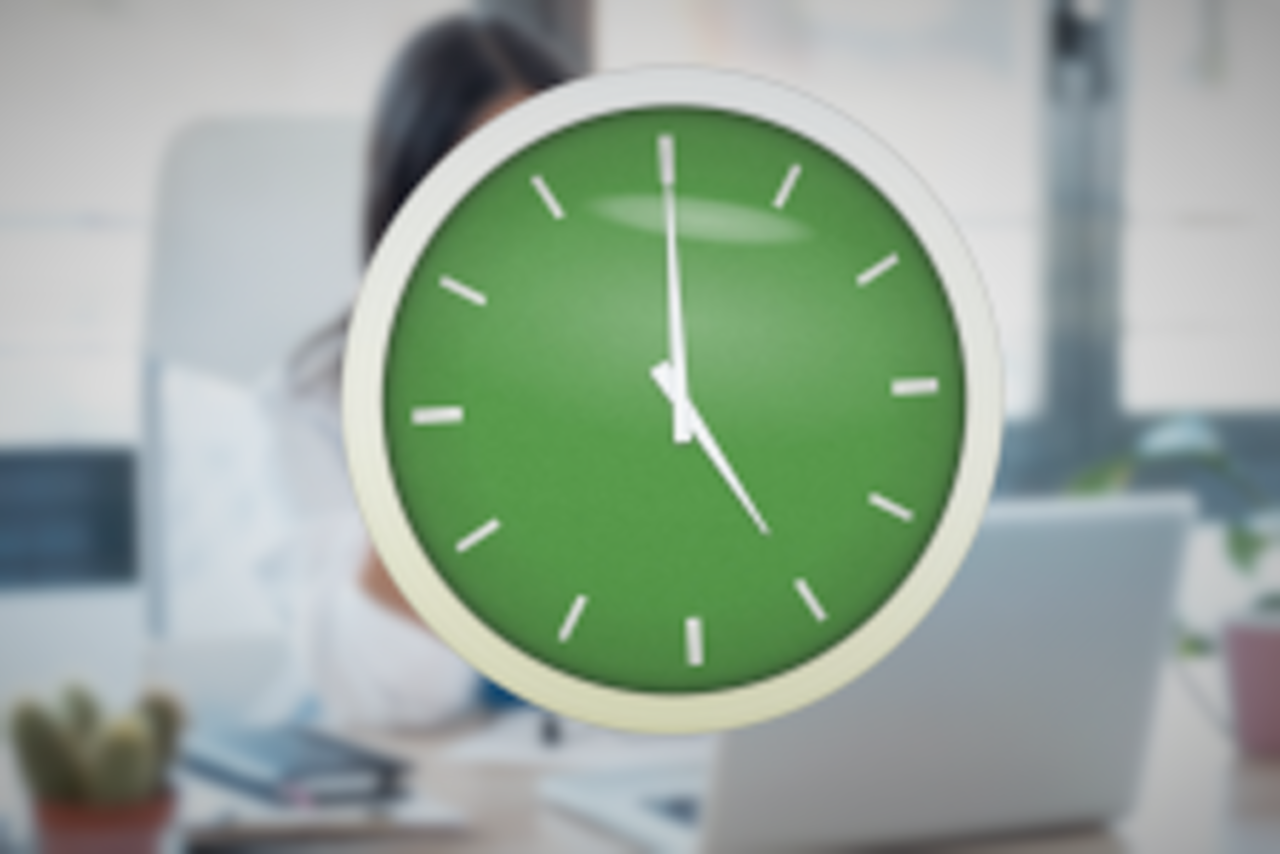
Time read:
5h00
